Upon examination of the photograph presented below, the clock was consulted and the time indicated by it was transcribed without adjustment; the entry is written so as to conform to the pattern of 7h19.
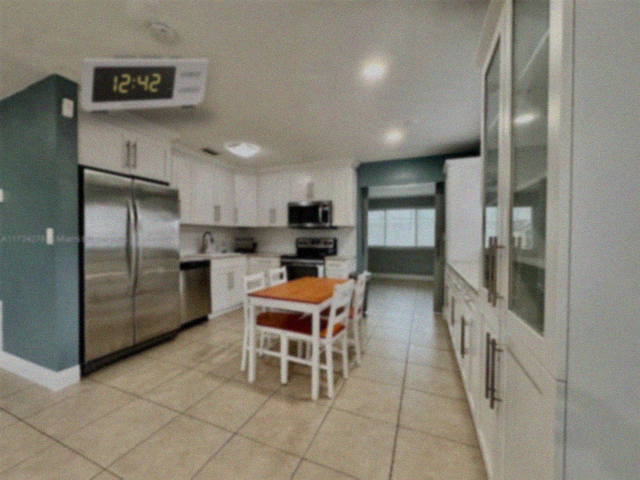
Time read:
12h42
